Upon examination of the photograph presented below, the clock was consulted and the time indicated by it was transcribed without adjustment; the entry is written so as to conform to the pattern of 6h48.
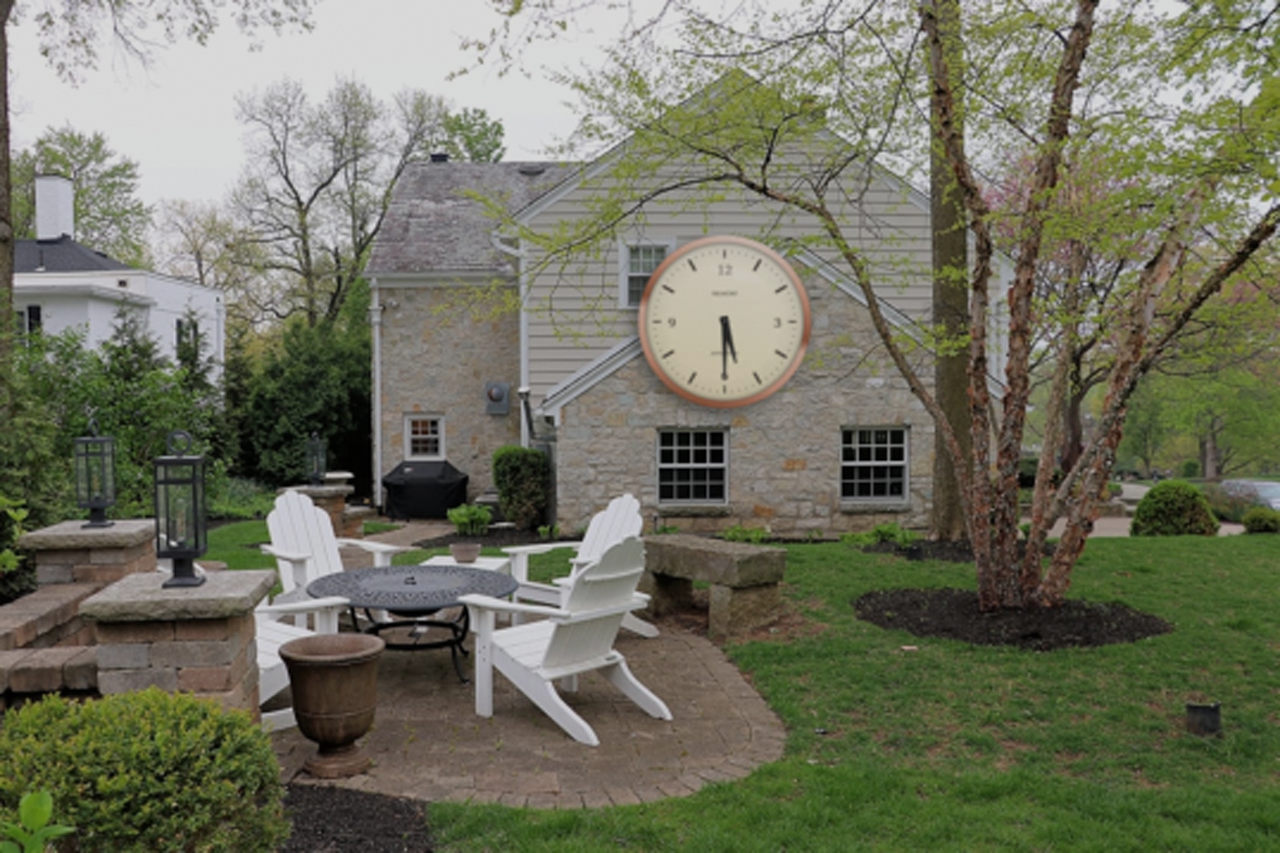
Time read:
5h30
